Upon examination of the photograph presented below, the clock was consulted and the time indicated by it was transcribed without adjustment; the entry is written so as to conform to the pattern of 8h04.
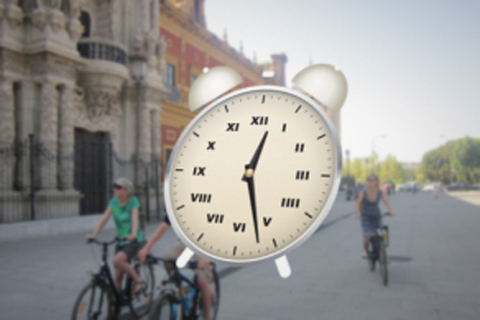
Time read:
12h27
